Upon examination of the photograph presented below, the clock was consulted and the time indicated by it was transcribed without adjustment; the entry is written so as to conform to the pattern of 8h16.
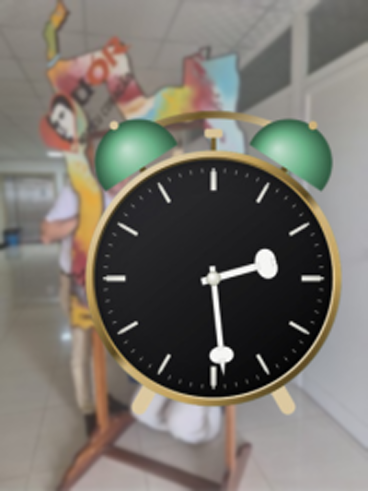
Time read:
2h29
